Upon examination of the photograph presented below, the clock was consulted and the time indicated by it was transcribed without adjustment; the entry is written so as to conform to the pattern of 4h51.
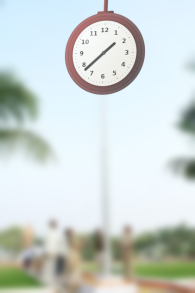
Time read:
1h38
